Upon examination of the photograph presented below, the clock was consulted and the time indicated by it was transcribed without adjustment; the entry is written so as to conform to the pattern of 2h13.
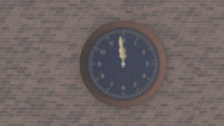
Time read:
11h59
